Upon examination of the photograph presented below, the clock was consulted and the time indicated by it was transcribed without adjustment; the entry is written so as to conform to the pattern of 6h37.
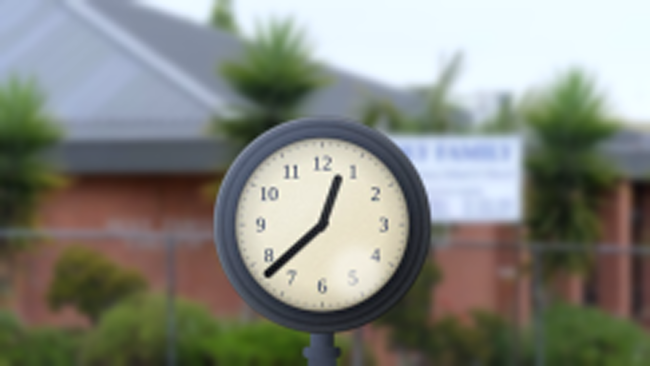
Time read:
12h38
